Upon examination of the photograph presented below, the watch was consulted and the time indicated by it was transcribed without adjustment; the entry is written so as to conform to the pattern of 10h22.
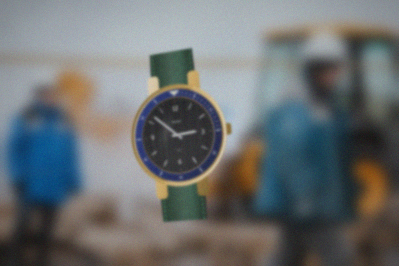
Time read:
2h52
